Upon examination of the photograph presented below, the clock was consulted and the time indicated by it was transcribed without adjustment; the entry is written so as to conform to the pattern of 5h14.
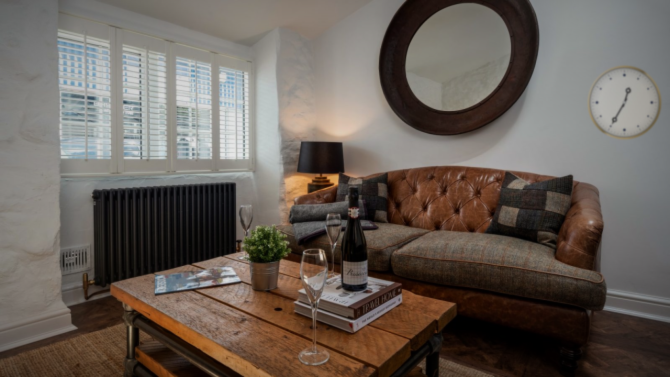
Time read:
12h35
